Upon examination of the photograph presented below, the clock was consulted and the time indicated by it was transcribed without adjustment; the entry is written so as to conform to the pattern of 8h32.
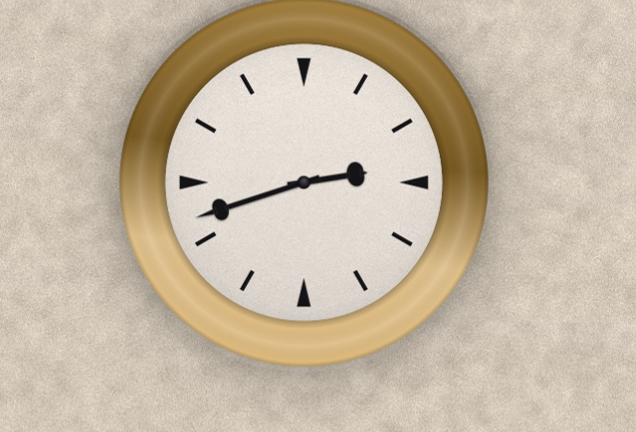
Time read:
2h42
